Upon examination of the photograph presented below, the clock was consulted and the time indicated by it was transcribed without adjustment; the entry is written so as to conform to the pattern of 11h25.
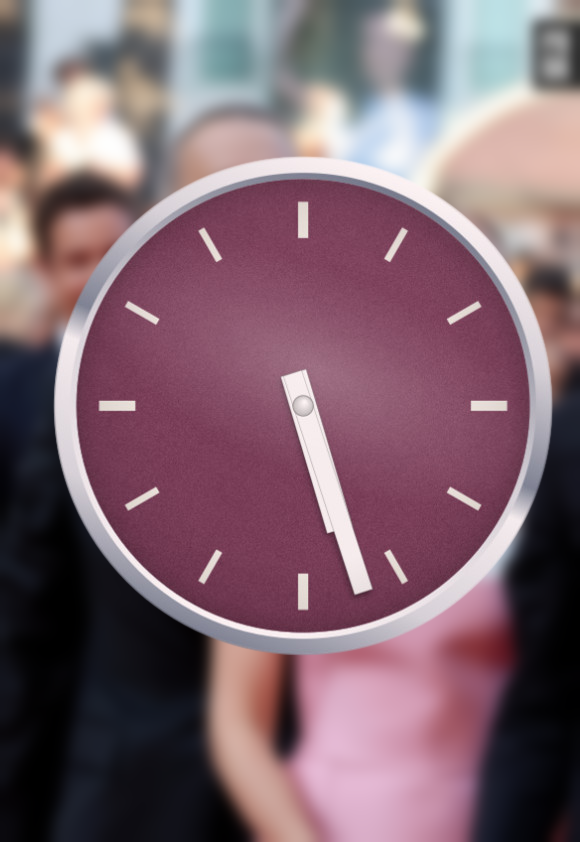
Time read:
5h27
